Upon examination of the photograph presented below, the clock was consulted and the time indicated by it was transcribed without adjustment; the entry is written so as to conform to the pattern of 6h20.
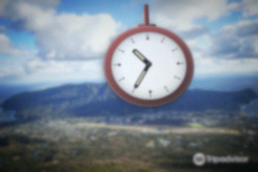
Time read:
10h35
